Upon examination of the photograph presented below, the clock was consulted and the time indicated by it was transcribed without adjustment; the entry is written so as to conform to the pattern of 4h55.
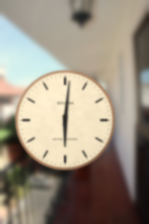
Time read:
6h01
